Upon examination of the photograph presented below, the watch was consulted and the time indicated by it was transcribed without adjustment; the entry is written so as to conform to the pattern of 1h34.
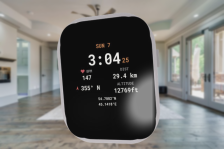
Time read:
3h04
